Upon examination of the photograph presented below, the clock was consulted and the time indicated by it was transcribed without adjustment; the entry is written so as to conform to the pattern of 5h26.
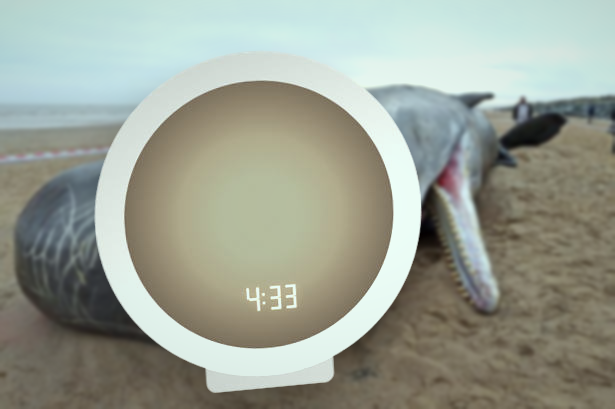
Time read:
4h33
